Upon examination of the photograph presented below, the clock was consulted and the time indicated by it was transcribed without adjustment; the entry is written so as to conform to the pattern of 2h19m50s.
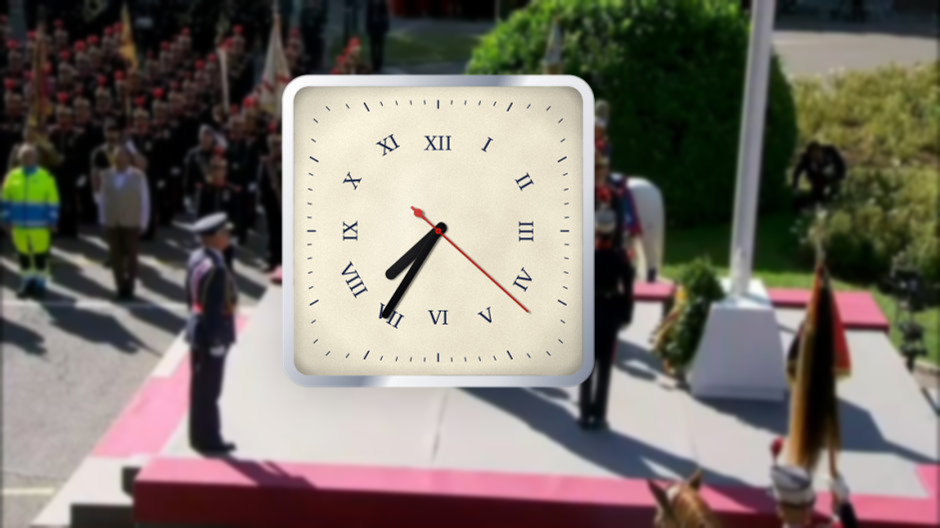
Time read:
7h35m22s
